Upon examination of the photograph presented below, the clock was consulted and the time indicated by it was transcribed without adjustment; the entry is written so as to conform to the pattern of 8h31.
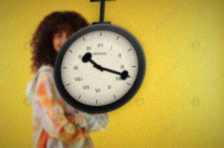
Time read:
10h18
